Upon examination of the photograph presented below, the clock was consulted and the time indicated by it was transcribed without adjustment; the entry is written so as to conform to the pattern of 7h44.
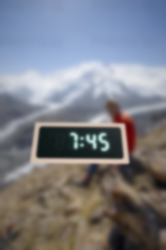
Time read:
7h45
